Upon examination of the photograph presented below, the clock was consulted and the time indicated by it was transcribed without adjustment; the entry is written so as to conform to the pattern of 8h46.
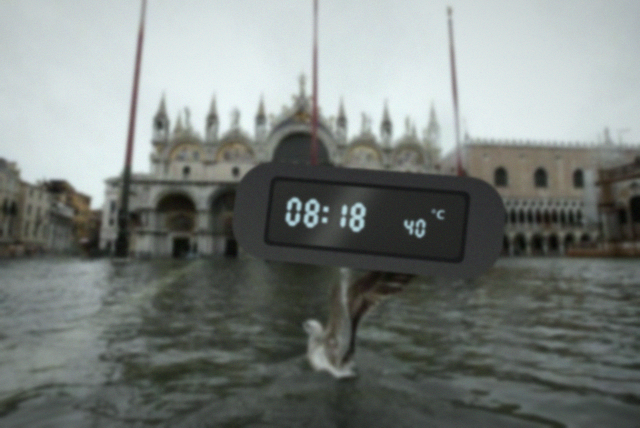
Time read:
8h18
